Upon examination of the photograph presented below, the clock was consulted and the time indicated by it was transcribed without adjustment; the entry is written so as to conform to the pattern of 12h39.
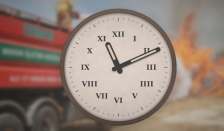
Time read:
11h11
